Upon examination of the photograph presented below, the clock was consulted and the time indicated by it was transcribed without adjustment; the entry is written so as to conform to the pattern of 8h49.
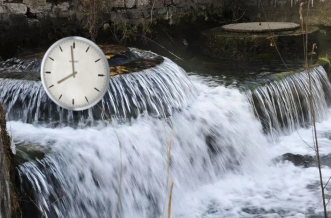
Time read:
7h59
